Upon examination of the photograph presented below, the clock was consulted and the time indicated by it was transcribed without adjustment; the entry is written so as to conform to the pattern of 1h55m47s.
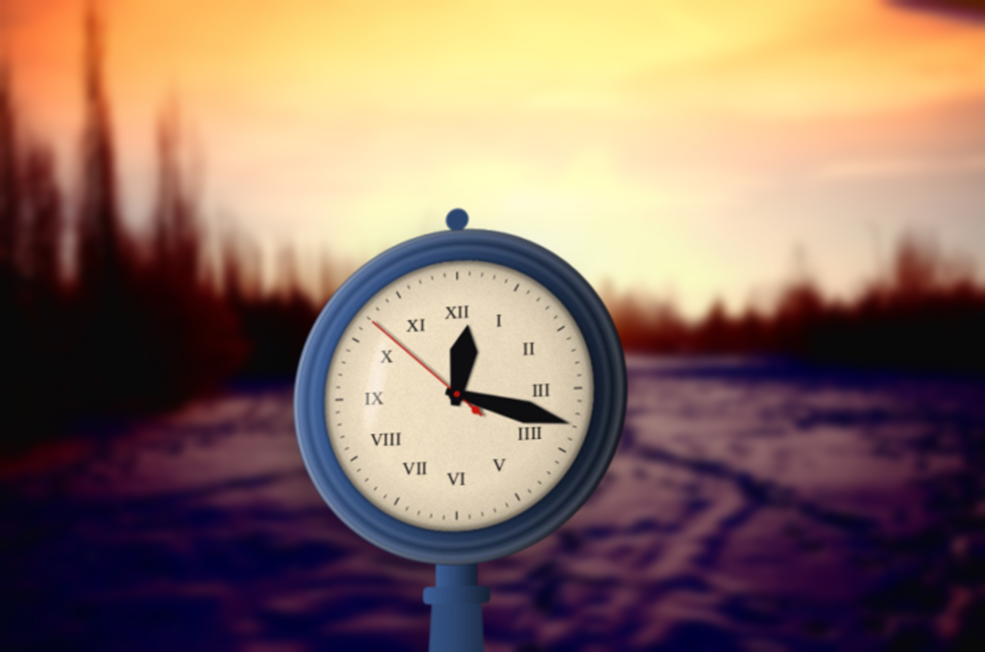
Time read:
12h17m52s
